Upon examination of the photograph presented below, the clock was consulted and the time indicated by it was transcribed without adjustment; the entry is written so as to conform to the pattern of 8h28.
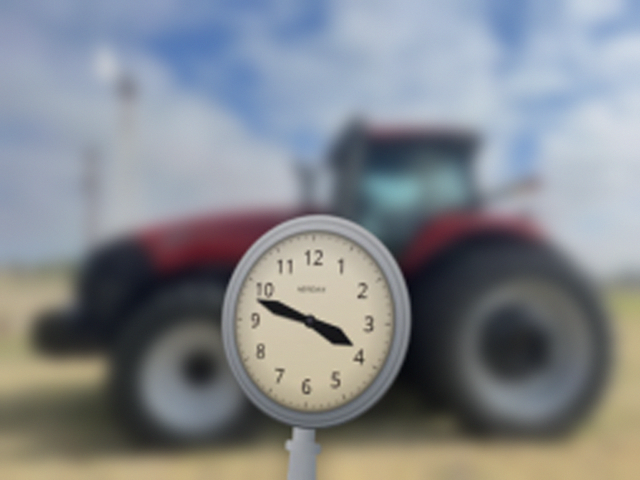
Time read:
3h48
